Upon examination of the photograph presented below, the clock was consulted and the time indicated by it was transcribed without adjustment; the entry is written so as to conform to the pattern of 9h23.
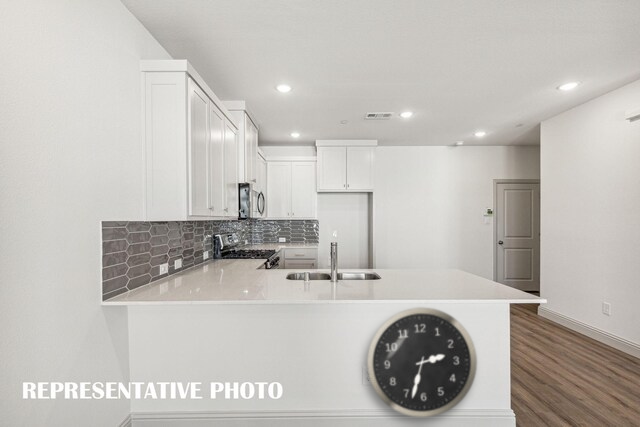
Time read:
2h33
